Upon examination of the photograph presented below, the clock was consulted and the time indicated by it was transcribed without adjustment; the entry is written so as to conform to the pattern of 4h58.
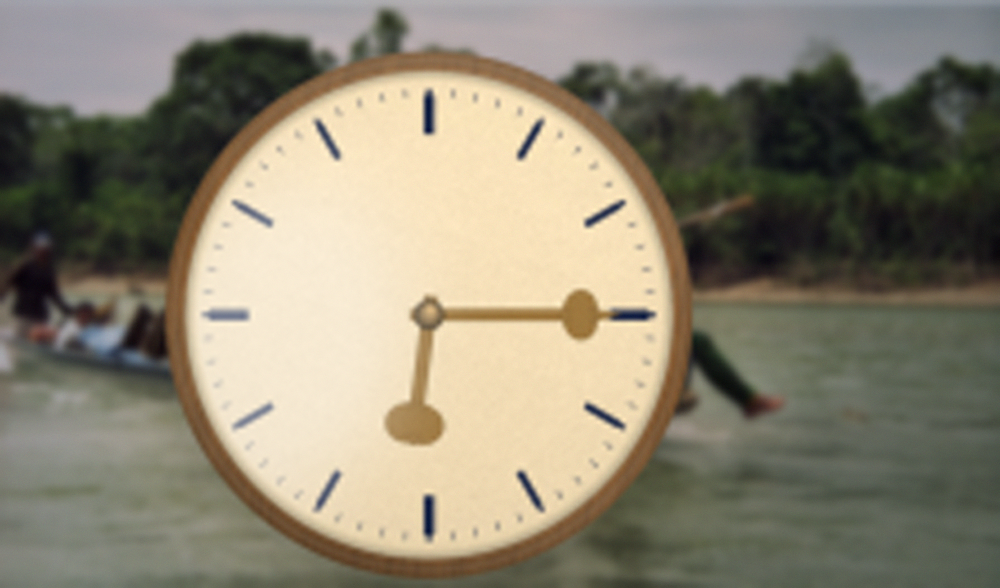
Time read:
6h15
